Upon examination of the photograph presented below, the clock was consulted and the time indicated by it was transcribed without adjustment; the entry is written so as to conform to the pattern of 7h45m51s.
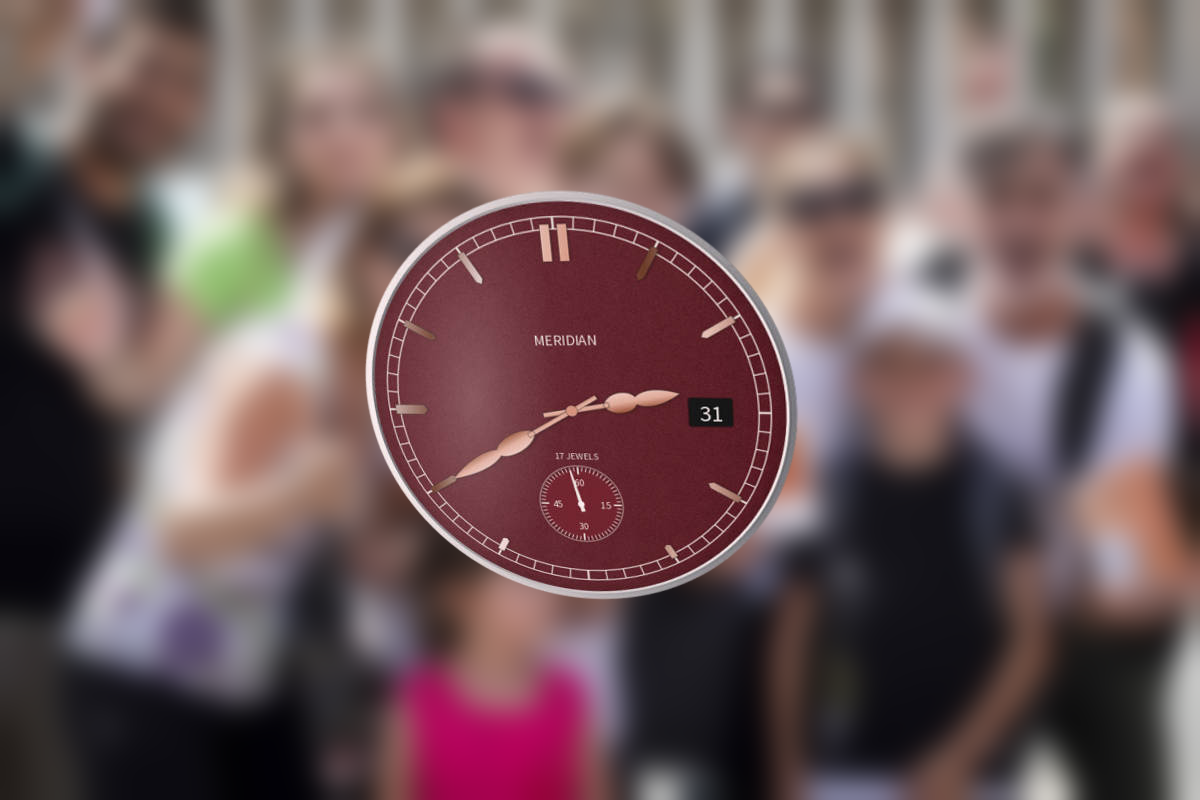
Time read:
2h39m58s
